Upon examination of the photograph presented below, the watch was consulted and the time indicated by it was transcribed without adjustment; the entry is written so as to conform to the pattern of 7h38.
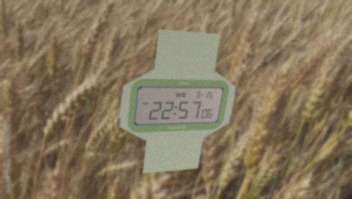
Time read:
22h57
